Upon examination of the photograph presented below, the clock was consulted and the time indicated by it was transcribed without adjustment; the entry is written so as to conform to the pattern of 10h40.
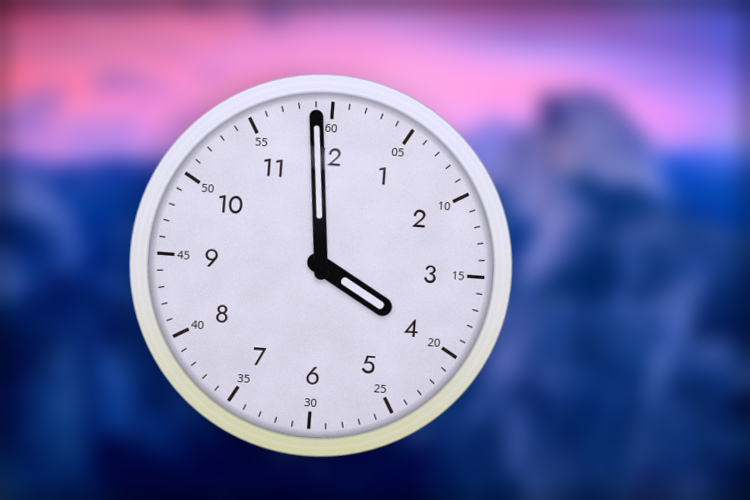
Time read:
3h59
